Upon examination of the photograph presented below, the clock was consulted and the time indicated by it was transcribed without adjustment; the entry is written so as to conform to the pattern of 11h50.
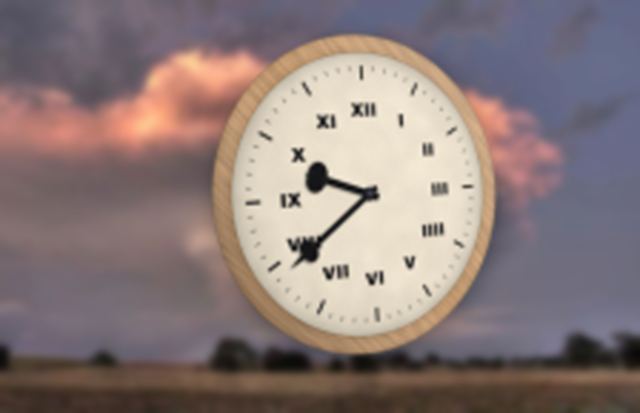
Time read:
9h39
